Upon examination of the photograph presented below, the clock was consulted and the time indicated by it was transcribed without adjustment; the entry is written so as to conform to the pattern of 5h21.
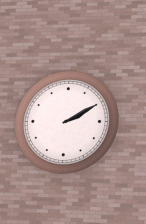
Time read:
2h10
